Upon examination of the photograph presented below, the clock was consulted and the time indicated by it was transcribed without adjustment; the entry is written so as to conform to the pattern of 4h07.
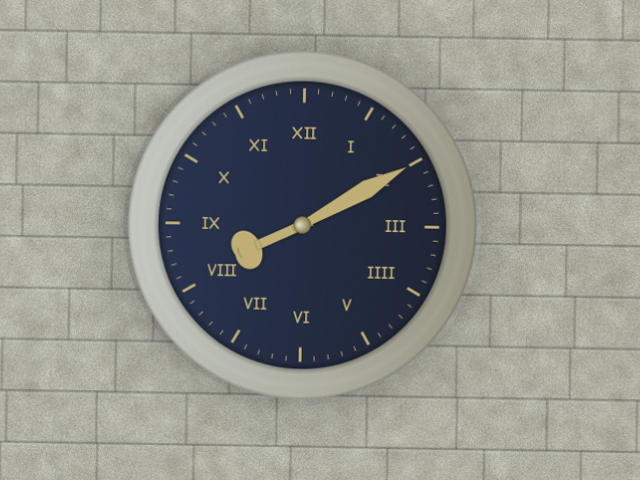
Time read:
8h10
